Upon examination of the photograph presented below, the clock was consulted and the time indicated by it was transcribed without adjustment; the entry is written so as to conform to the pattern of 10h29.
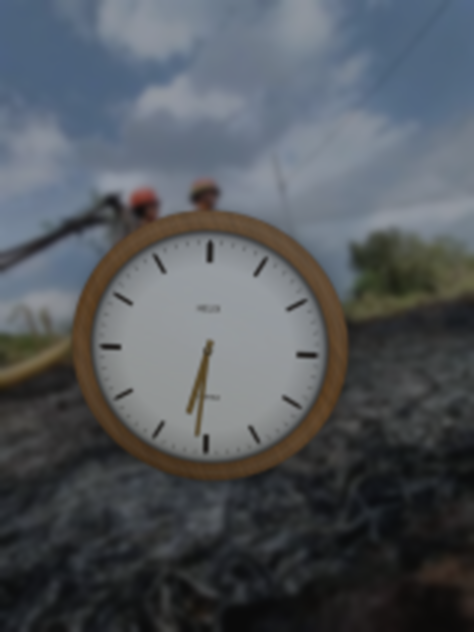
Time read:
6h31
